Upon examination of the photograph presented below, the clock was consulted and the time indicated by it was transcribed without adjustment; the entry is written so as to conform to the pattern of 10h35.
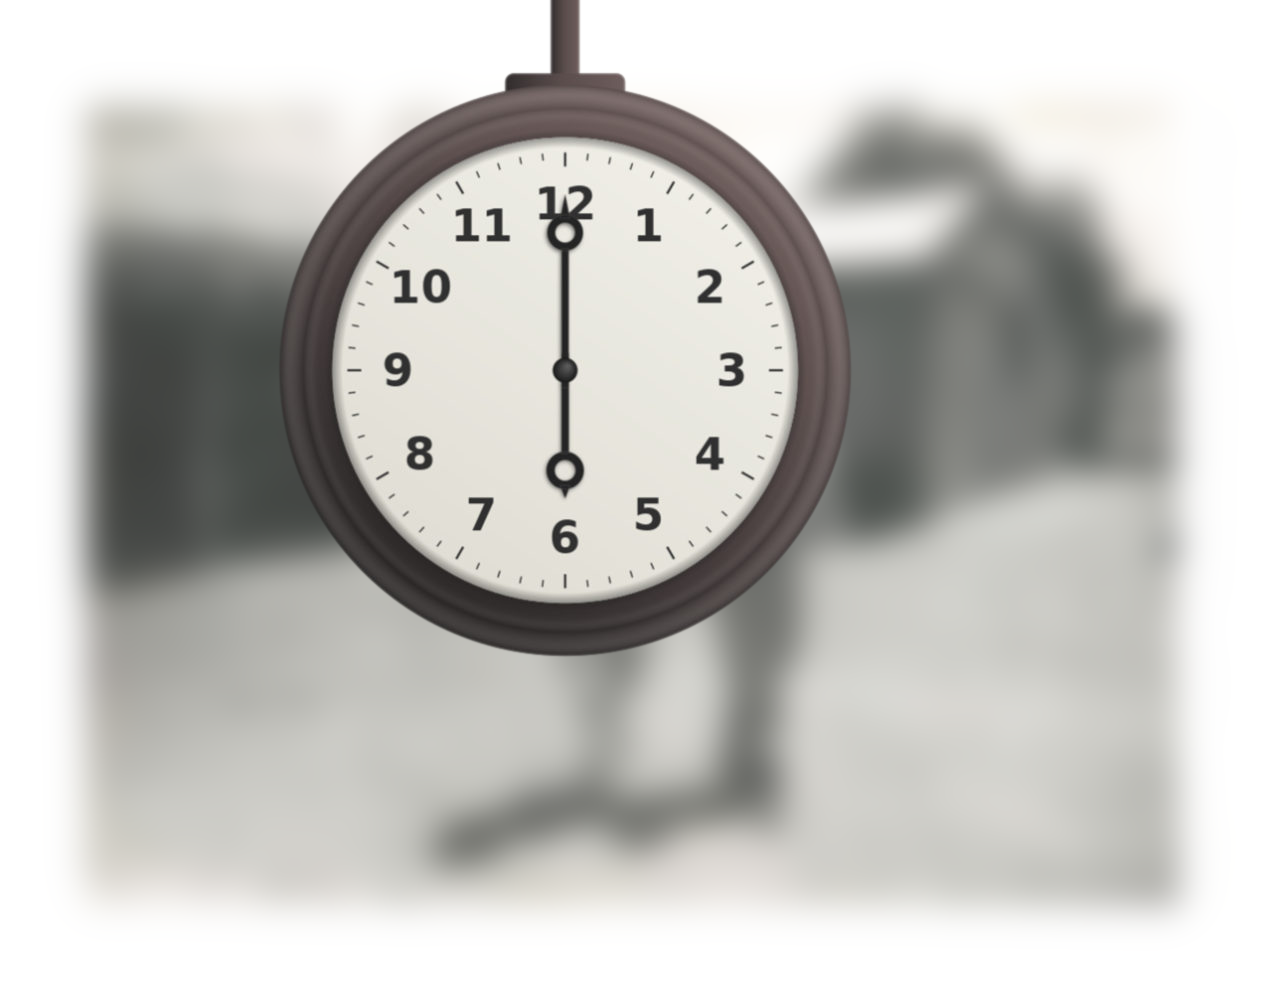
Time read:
6h00
